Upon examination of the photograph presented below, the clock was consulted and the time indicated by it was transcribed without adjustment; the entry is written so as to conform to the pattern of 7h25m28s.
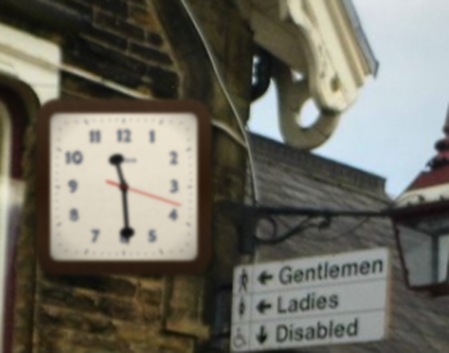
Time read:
11h29m18s
